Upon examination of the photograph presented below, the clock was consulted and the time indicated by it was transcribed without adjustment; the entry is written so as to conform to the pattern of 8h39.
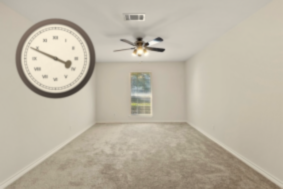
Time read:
3h49
